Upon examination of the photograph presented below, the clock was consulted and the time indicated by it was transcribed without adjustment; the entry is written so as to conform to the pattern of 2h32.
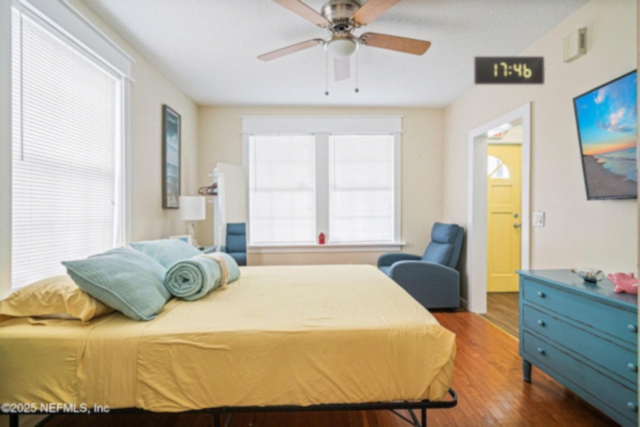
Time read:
17h46
